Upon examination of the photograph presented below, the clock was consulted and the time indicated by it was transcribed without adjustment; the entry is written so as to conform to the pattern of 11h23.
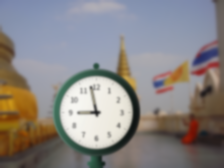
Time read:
8h58
